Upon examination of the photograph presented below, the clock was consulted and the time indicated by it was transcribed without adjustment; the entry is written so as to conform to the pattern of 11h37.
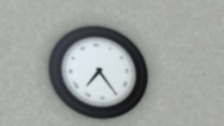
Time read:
7h25
